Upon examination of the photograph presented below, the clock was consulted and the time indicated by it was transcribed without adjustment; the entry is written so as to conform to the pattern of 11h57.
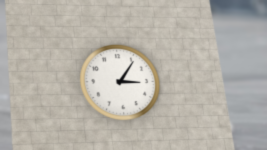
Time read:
3h06
